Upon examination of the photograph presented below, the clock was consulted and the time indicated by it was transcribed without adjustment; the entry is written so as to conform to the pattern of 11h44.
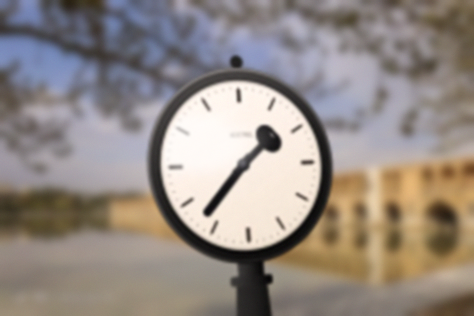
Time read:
1h37
